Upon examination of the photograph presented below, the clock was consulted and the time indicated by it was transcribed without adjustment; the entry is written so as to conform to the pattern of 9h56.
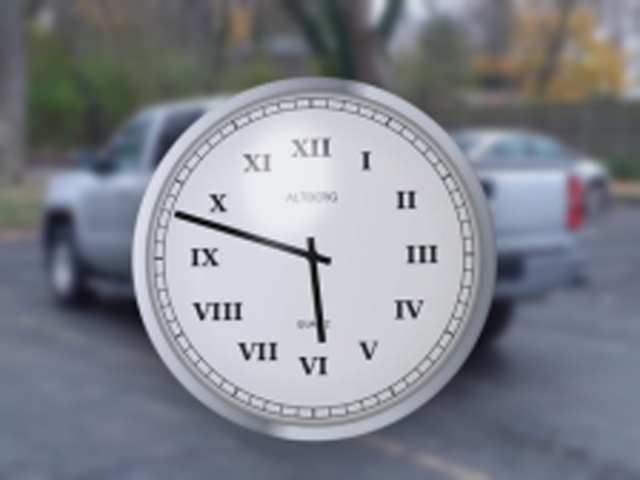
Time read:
5h48
